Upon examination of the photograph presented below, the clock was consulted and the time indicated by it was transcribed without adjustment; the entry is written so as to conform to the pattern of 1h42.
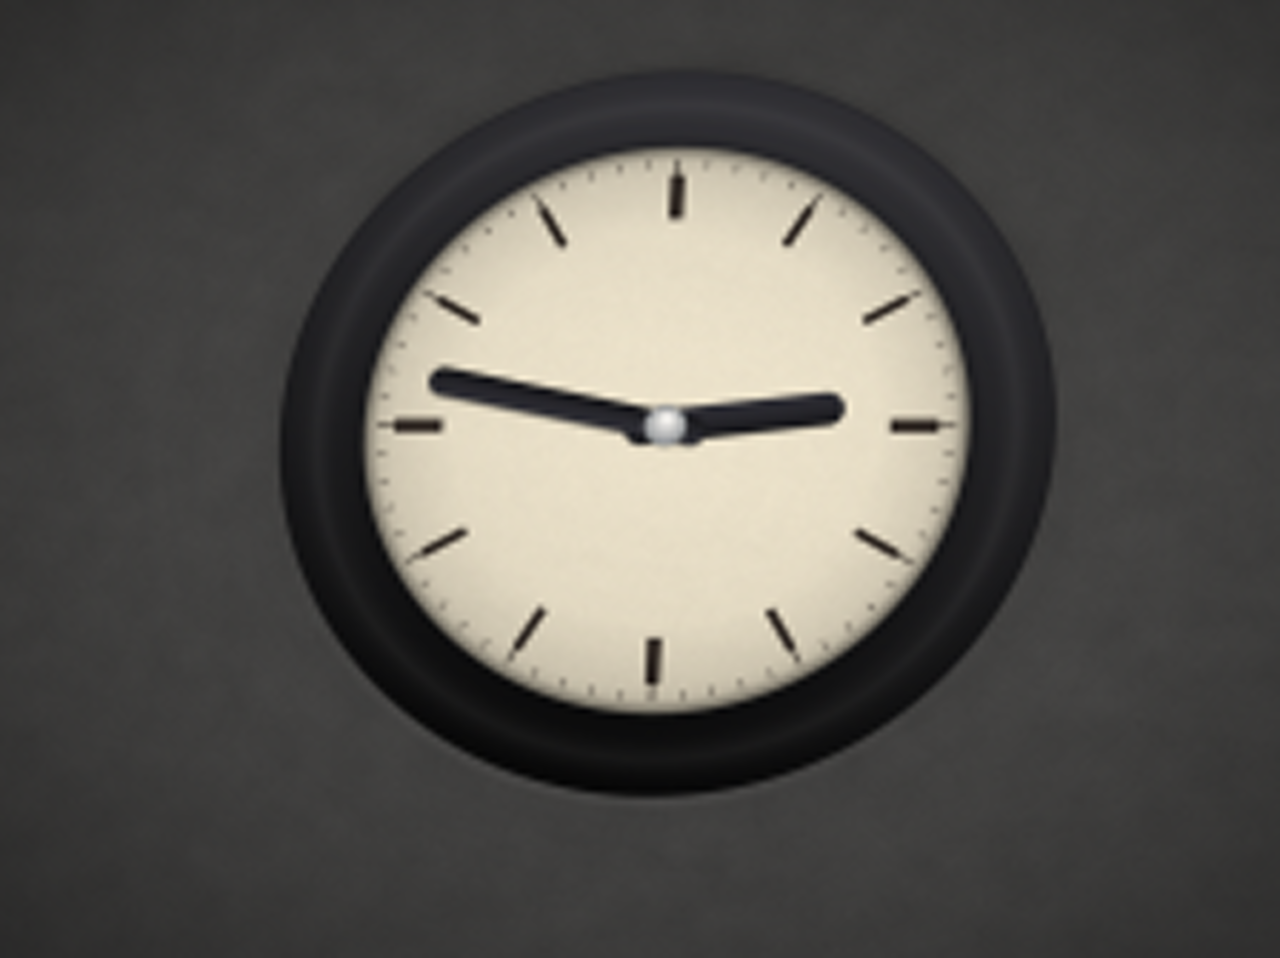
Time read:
2h47
